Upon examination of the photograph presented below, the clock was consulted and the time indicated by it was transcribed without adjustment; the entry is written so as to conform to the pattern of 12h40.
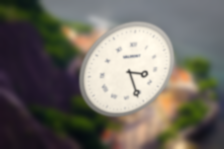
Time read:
3h26
